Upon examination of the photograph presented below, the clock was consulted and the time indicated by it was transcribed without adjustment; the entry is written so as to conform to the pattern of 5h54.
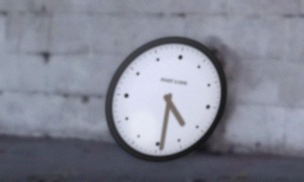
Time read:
4h29
